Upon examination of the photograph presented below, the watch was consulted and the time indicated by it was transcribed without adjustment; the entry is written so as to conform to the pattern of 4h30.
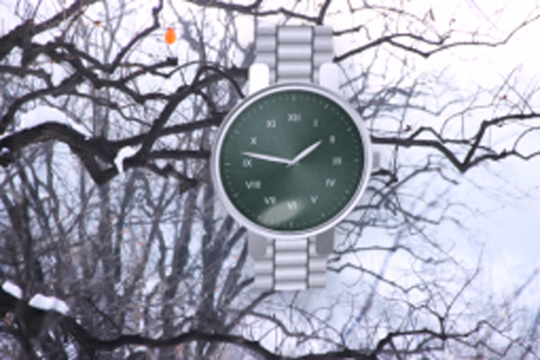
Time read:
1h47
